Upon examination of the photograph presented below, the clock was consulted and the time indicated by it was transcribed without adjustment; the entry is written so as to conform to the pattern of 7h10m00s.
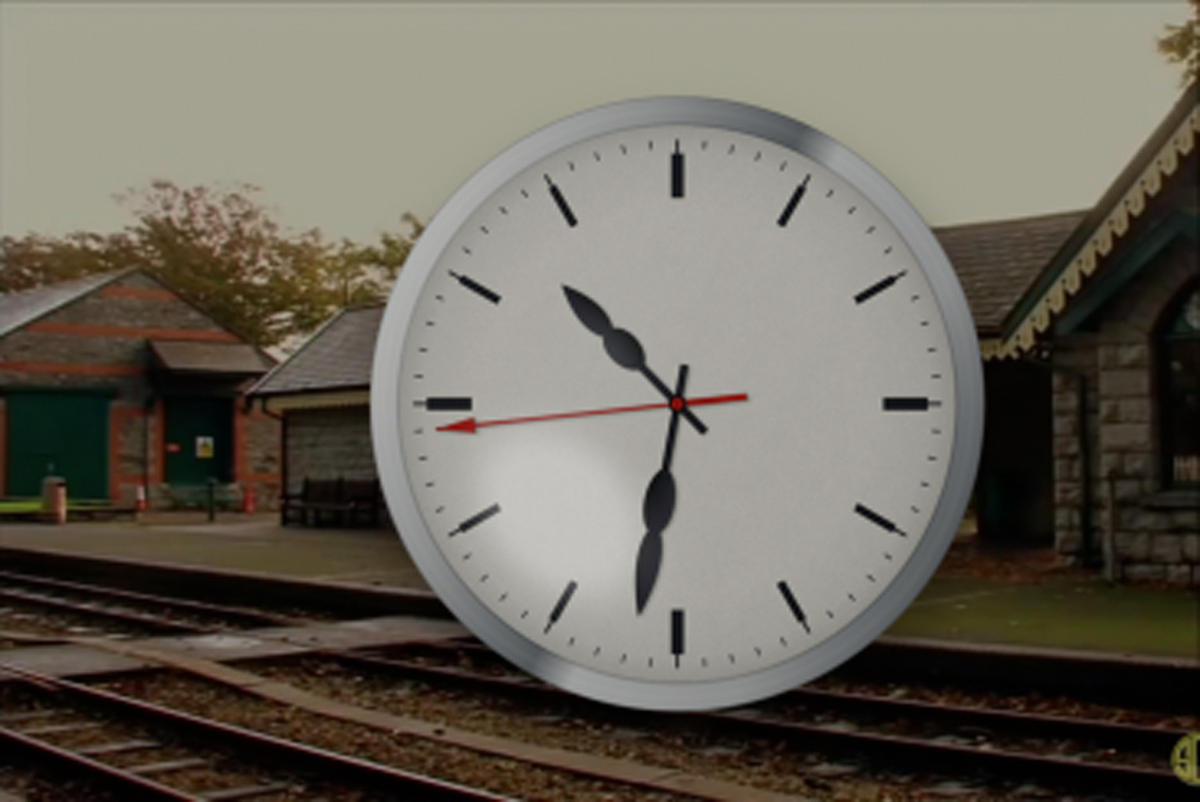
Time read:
10h31m44s
